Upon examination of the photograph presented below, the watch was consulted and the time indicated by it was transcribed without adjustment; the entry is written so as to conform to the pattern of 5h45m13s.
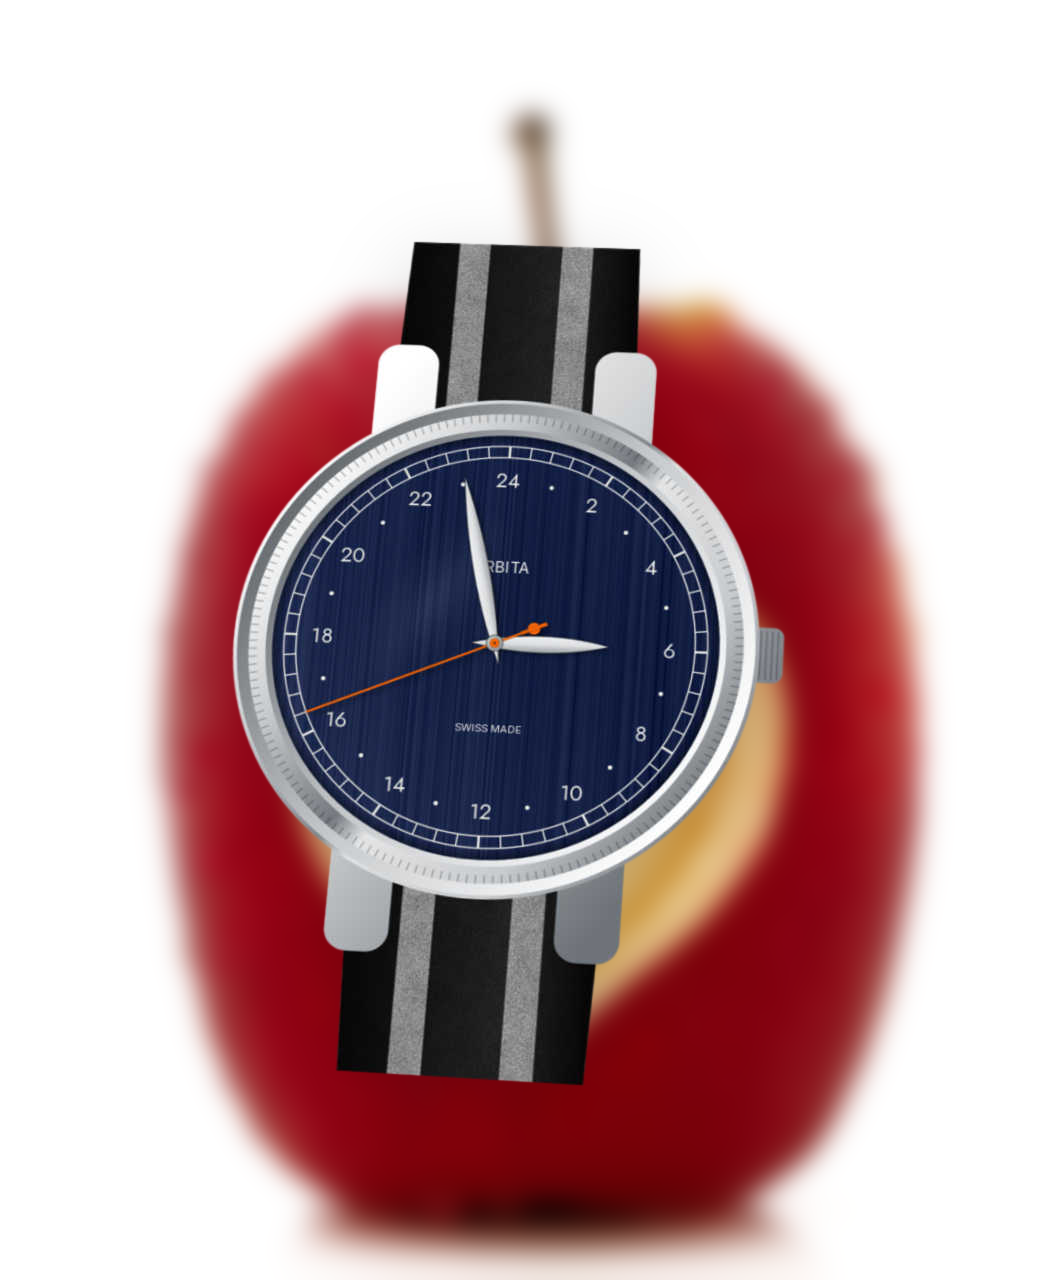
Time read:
5h57m41s
